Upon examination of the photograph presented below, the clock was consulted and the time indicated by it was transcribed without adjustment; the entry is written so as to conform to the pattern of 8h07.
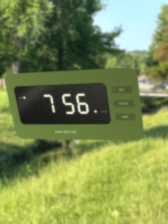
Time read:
7h56
